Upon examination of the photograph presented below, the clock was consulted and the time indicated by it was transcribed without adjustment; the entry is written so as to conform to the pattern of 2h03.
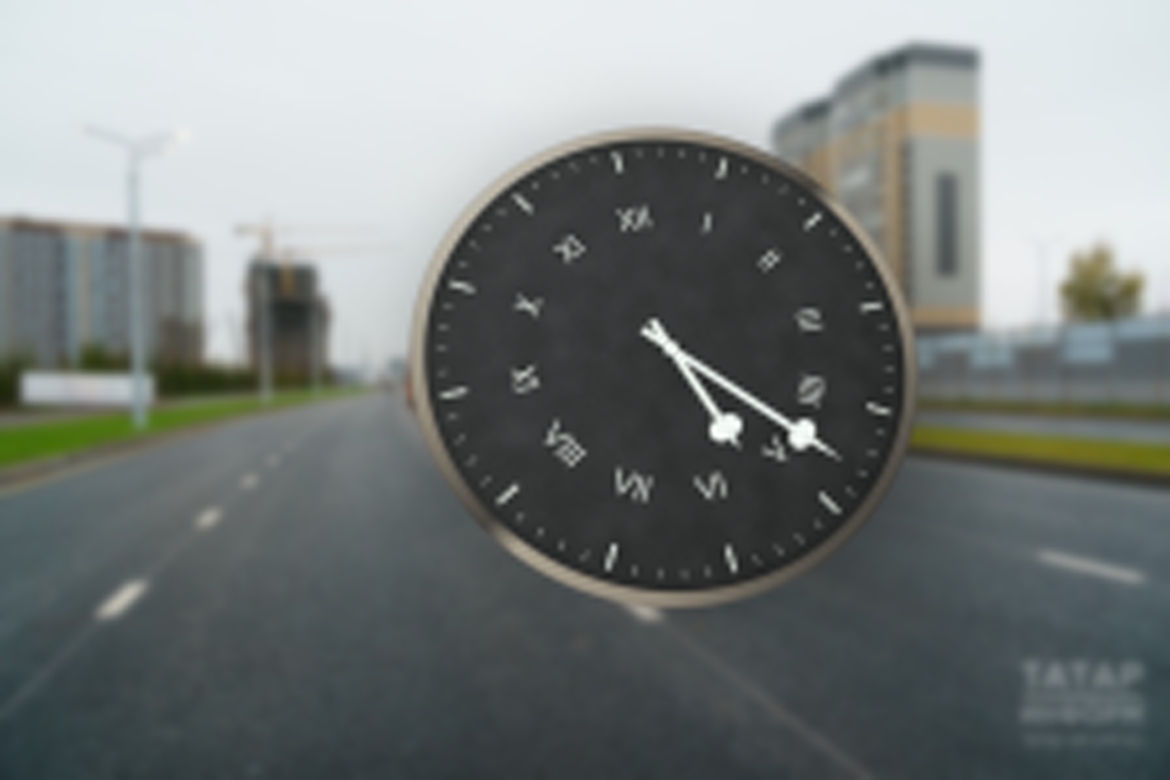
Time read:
5h23
